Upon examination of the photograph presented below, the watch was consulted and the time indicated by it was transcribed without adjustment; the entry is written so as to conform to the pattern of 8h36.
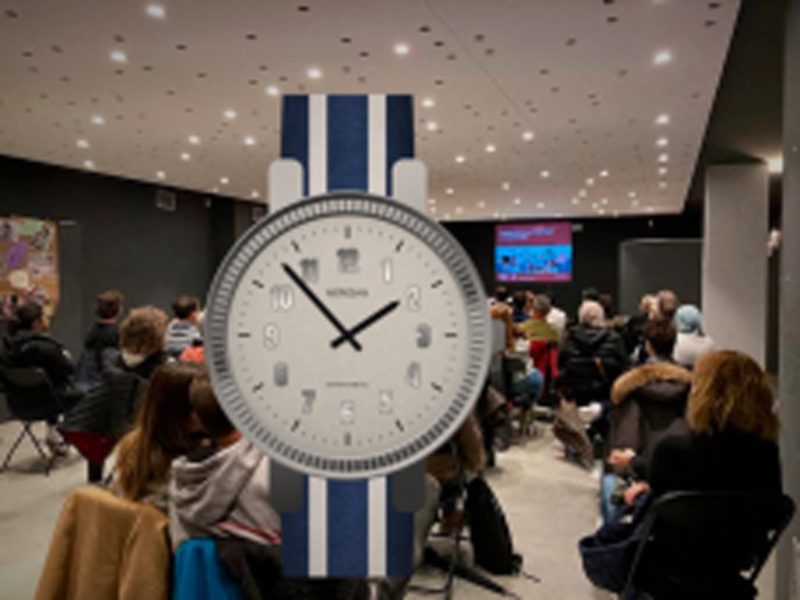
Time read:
1h53
